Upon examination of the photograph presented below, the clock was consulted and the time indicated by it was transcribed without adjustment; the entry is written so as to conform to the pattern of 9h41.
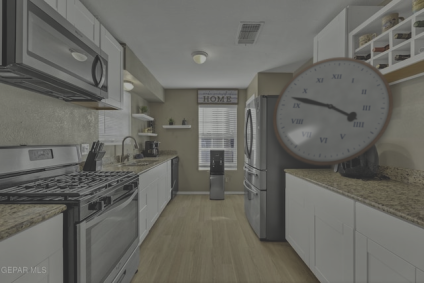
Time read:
3h47
